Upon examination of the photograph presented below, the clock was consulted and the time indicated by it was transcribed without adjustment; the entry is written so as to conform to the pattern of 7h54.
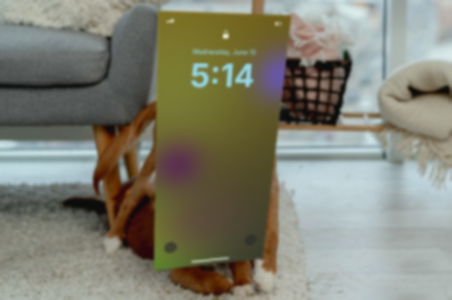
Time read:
5h14
